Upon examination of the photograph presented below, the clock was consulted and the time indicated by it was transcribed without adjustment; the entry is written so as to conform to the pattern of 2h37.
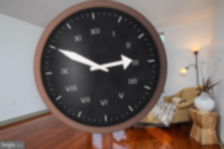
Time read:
2h50
